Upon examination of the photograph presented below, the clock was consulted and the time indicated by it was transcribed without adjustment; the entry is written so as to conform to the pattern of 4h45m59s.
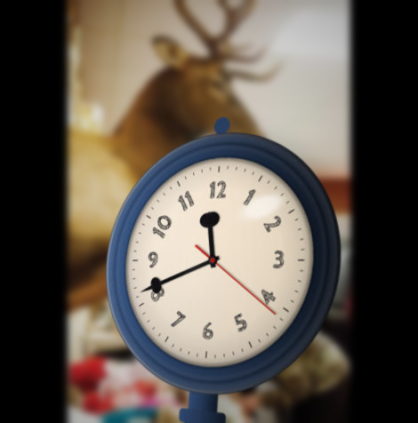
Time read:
11h41m21s
